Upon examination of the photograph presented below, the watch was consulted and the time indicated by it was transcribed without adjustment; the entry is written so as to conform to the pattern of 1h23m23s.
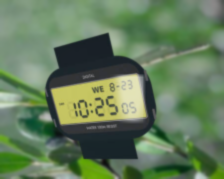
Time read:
10h25m05s
